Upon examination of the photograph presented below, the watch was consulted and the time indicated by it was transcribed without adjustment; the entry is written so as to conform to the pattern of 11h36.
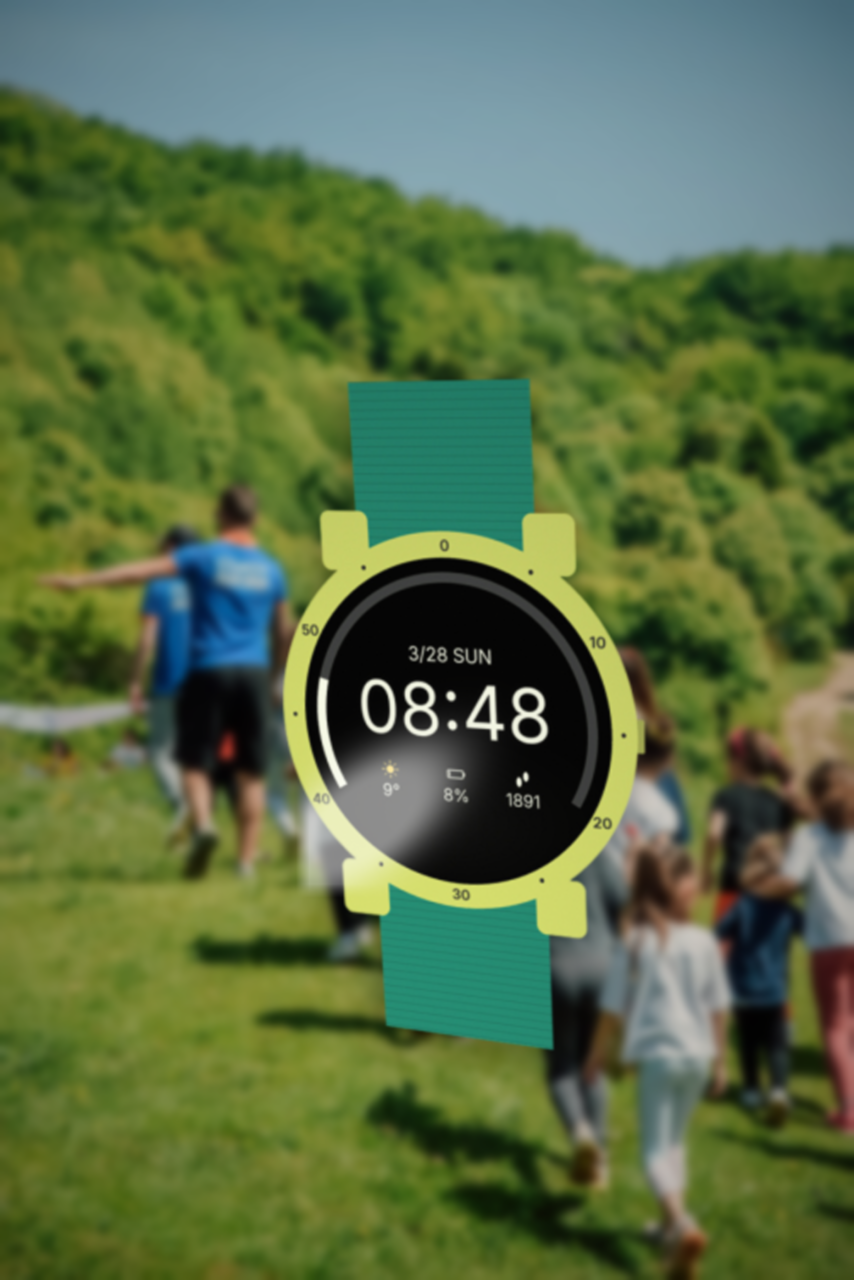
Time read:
8h48
